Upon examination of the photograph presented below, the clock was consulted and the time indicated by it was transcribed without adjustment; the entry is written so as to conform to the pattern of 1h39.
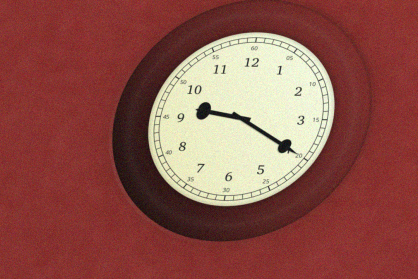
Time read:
9h20
